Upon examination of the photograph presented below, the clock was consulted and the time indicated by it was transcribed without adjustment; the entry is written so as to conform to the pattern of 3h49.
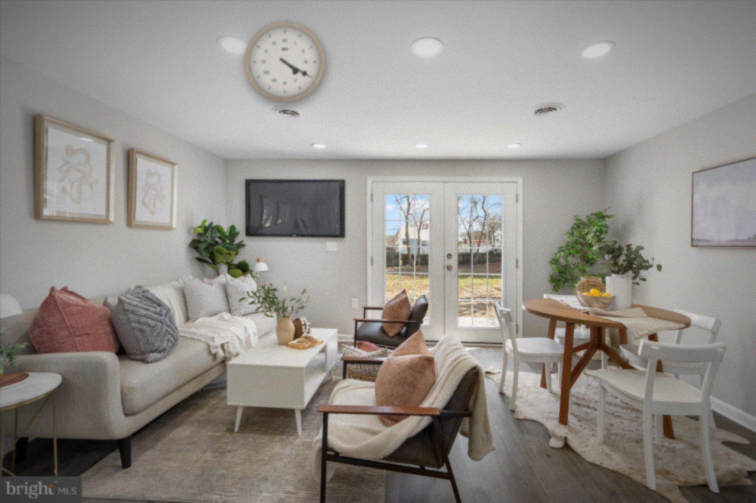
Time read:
4h20
